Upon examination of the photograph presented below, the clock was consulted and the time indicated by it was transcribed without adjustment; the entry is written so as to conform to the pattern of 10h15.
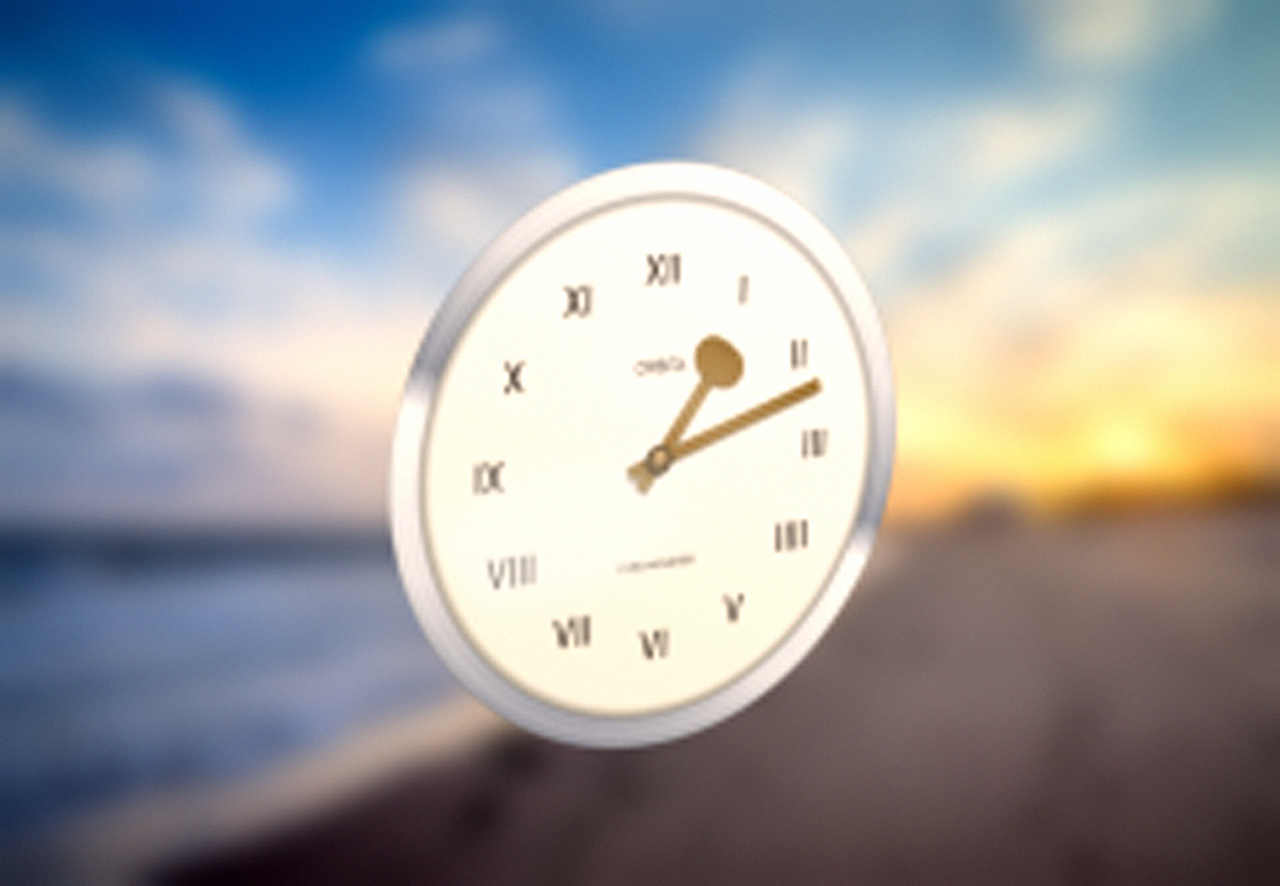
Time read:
1h12
